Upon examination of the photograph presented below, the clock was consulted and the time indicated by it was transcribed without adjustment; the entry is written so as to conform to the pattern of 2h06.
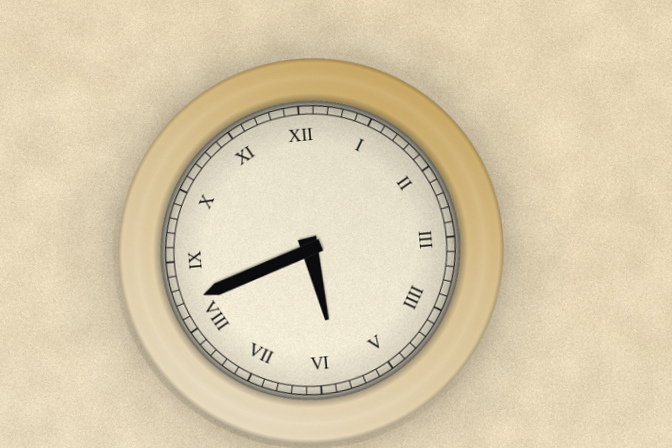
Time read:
5h42
